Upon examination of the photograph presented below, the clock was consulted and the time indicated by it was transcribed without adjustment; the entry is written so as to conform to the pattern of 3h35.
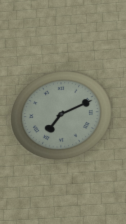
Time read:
7h11
